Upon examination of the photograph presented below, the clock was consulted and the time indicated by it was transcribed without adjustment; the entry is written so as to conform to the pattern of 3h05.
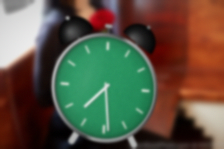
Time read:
7h29
